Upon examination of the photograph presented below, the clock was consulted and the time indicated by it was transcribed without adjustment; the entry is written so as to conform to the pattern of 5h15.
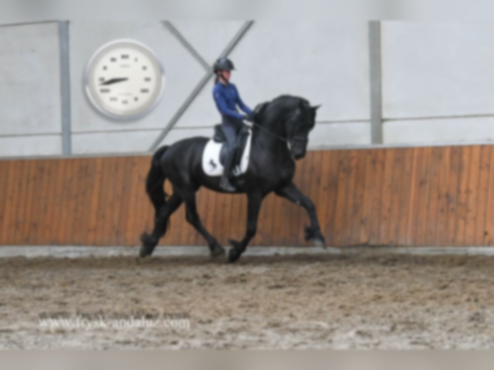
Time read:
8h43
